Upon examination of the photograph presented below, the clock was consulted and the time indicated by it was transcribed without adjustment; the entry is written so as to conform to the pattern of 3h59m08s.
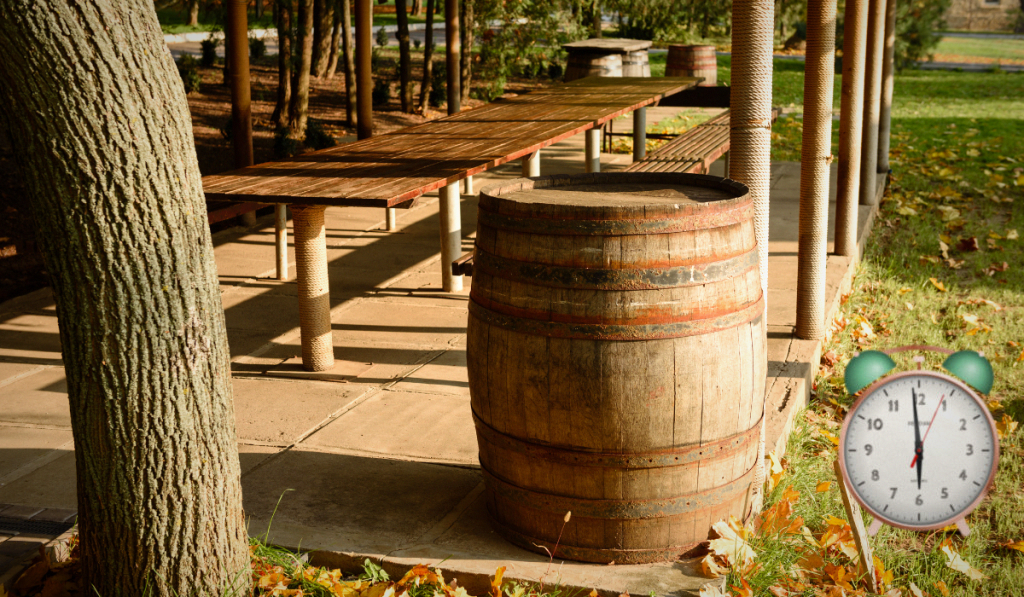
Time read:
5h59m04s
